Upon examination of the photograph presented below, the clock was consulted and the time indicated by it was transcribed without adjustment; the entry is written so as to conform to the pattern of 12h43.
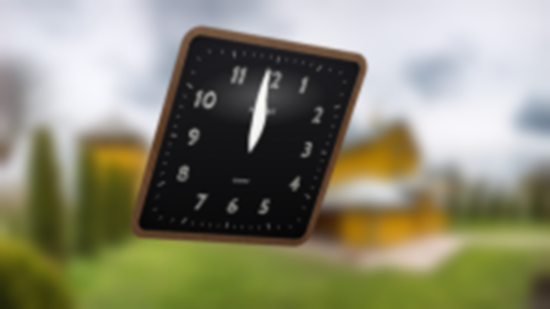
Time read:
11h59
